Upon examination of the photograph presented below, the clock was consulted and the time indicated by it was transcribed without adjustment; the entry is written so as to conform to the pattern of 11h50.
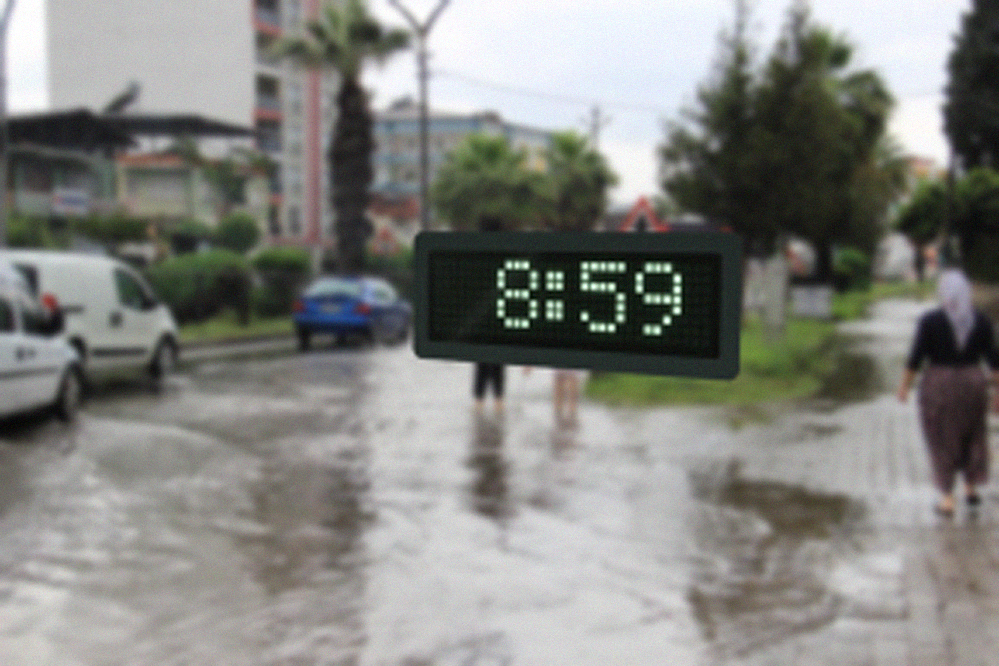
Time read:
8h59
